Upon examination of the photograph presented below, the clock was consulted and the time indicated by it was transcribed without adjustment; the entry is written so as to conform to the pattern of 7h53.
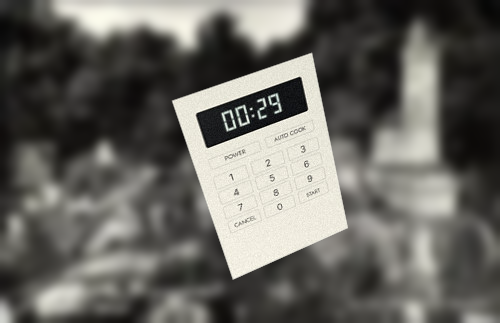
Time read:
0h29
